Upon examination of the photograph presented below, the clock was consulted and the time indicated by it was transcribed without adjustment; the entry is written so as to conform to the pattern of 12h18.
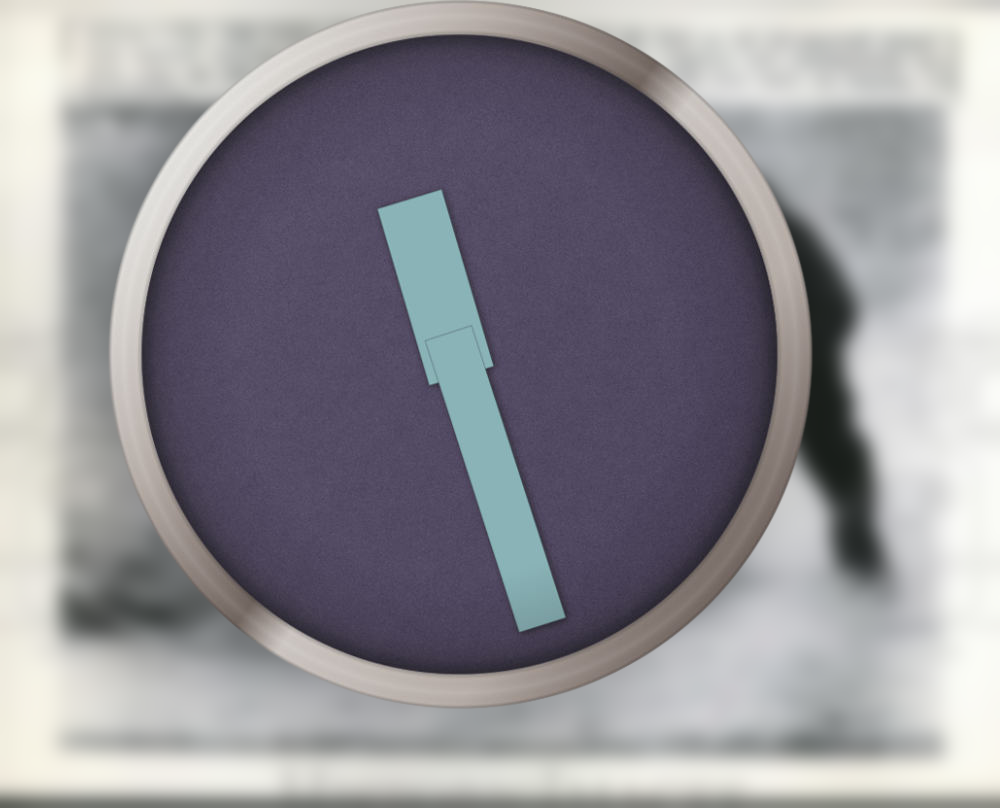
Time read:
11h27
